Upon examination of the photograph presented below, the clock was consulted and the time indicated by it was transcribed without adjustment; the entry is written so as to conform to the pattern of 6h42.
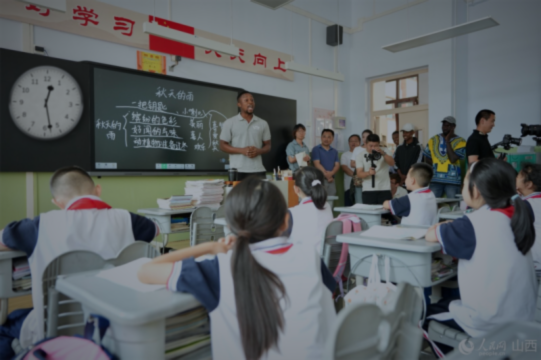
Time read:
12h28
